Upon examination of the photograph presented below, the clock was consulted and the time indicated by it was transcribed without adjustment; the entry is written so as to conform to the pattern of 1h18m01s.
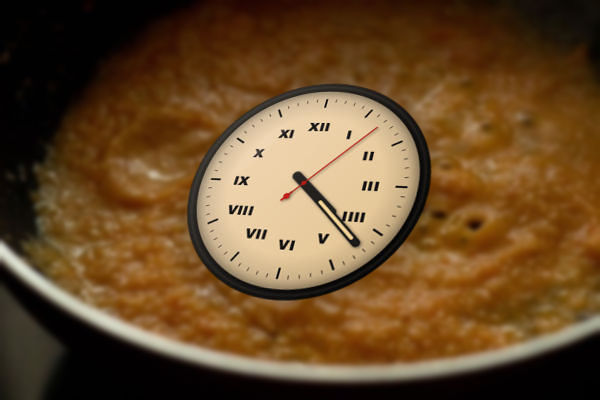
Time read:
4h22m07s
